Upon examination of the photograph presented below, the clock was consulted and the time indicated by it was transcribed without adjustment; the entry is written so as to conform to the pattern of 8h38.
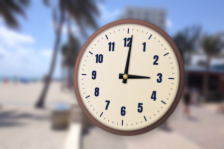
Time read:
3h01
